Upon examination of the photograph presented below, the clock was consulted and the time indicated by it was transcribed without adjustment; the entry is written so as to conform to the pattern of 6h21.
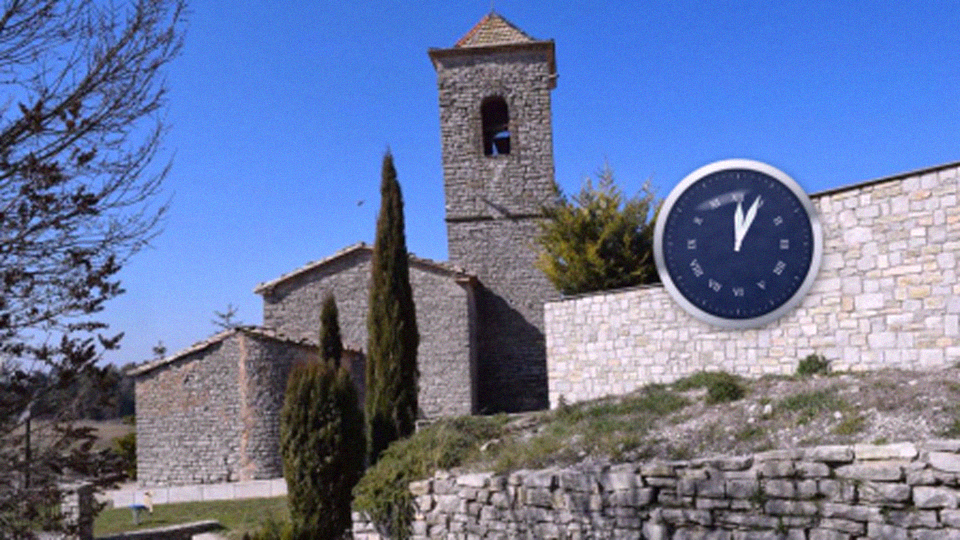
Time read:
12h04
